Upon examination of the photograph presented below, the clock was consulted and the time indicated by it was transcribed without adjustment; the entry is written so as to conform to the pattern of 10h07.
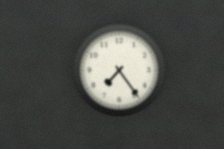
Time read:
7h24
